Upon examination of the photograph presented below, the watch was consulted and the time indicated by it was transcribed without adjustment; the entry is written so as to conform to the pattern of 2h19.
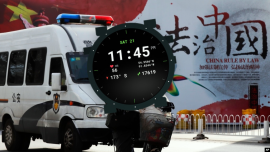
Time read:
11h45
